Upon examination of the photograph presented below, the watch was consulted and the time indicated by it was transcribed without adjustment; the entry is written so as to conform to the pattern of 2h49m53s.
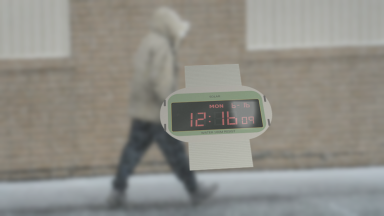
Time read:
12h16m09s
